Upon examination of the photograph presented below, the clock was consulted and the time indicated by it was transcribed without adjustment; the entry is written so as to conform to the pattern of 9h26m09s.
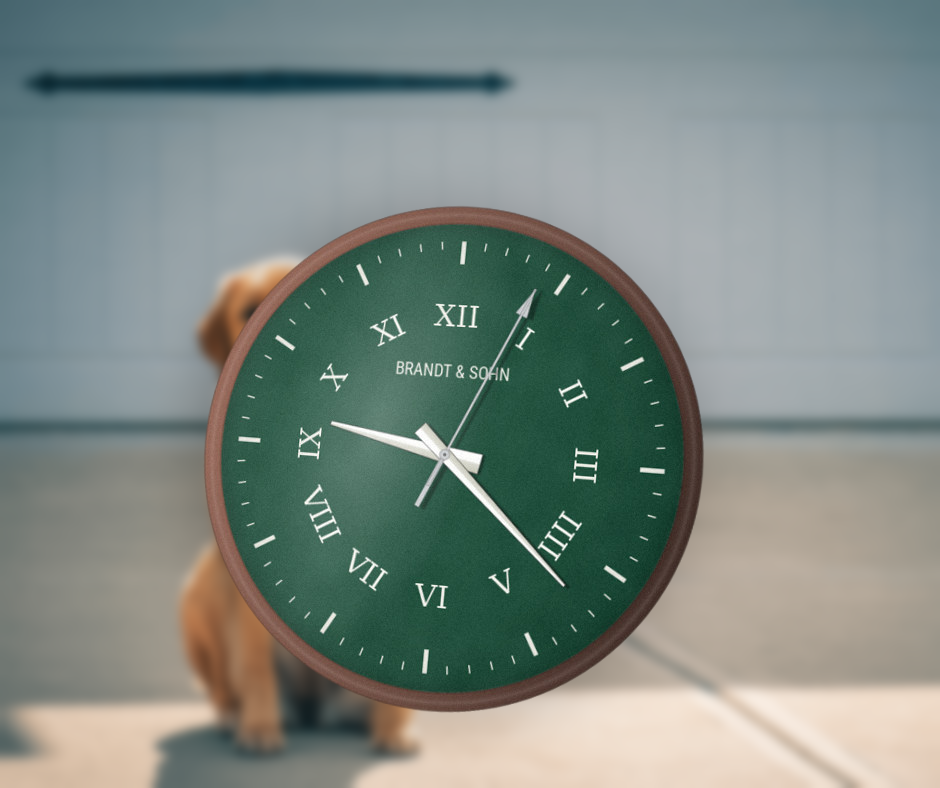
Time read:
9h22m04s
